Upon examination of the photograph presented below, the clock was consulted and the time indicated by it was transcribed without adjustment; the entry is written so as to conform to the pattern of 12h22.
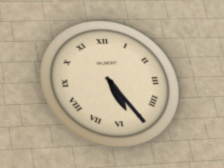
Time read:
5h25
